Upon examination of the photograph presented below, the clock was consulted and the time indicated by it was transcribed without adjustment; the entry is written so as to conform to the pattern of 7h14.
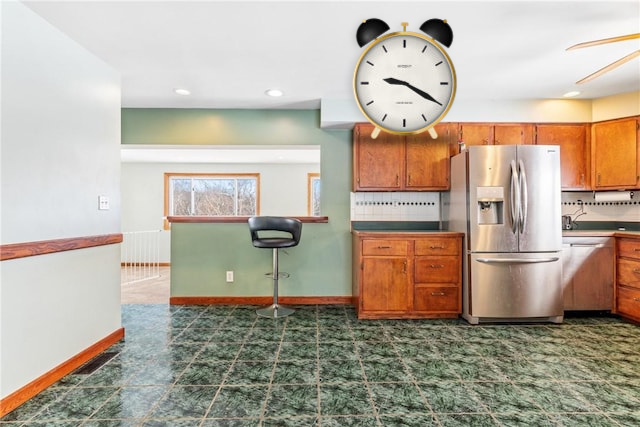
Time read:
9h20
